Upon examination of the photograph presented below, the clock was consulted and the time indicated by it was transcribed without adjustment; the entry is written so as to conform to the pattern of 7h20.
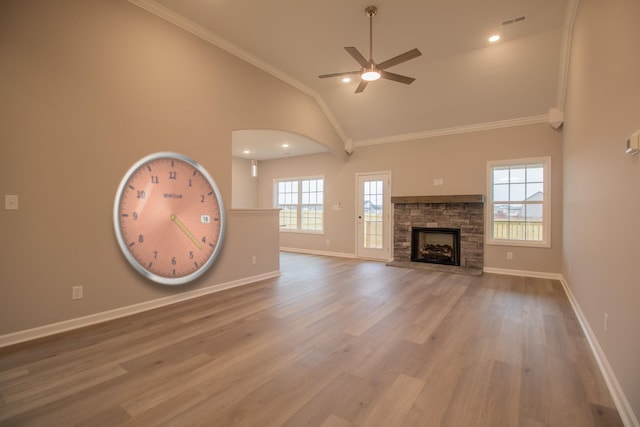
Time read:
4h22
